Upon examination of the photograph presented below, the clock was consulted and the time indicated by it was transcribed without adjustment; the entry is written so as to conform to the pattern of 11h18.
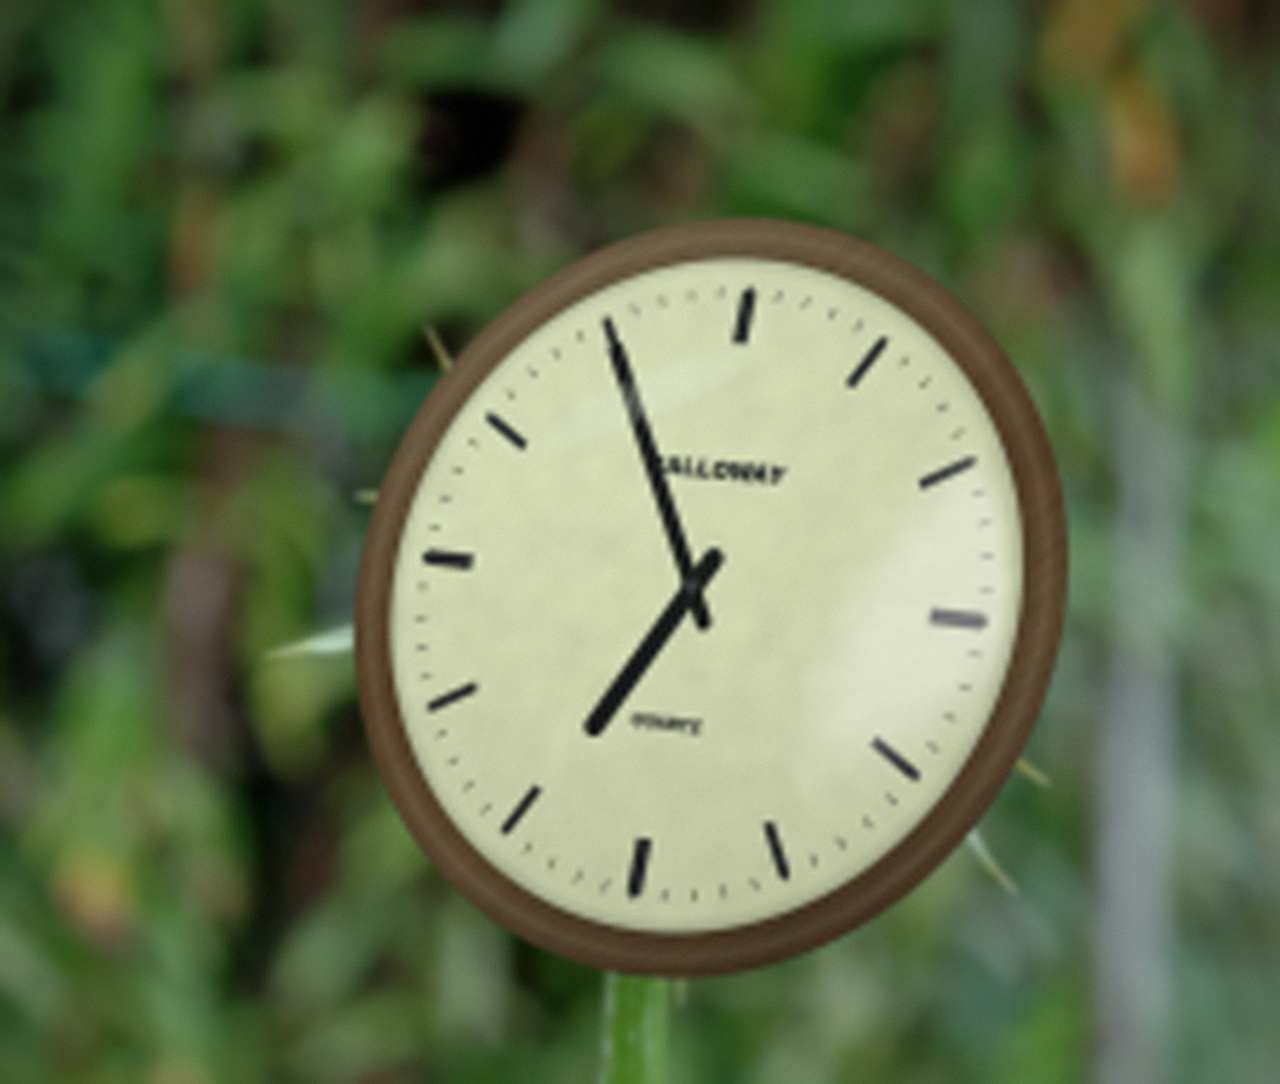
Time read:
6h55
